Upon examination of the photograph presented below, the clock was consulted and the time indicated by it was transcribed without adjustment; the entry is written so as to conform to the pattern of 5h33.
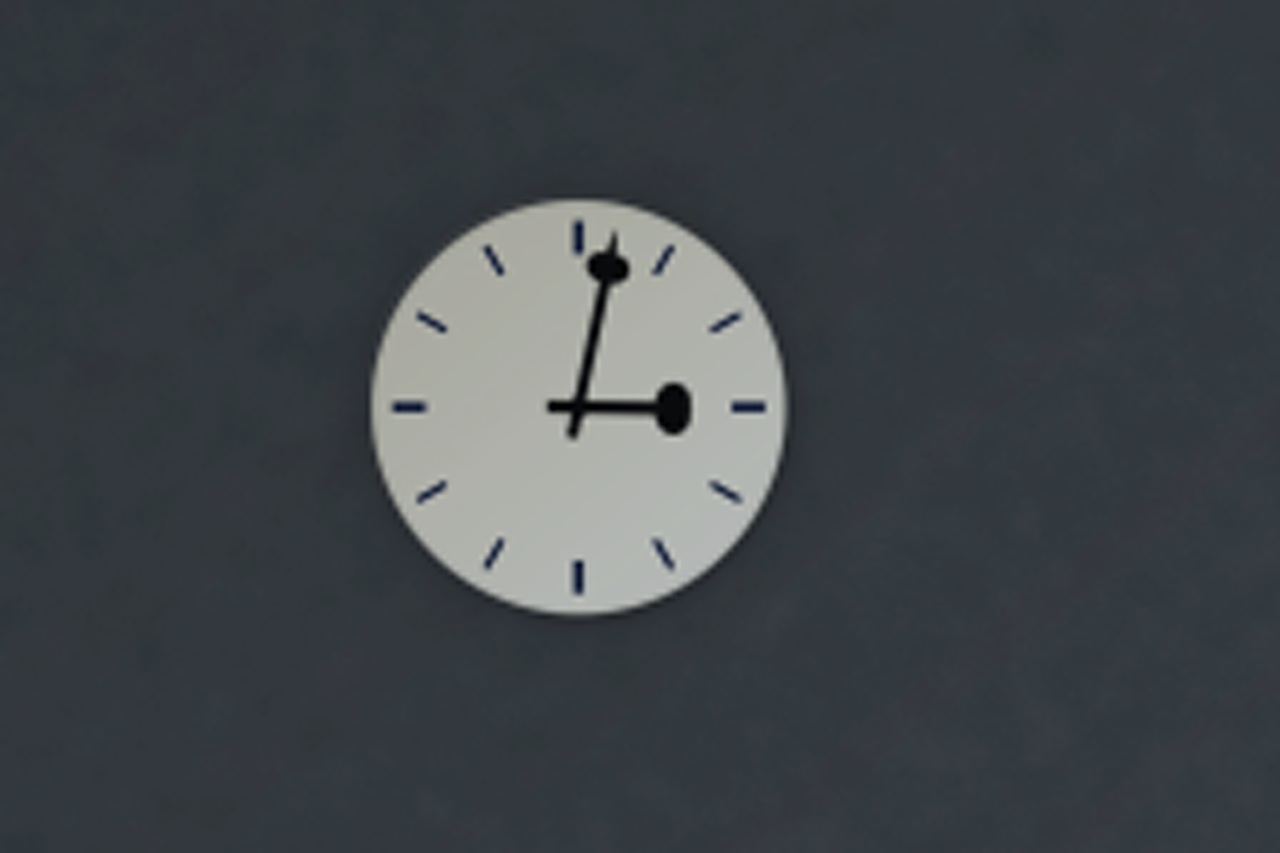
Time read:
3h02
